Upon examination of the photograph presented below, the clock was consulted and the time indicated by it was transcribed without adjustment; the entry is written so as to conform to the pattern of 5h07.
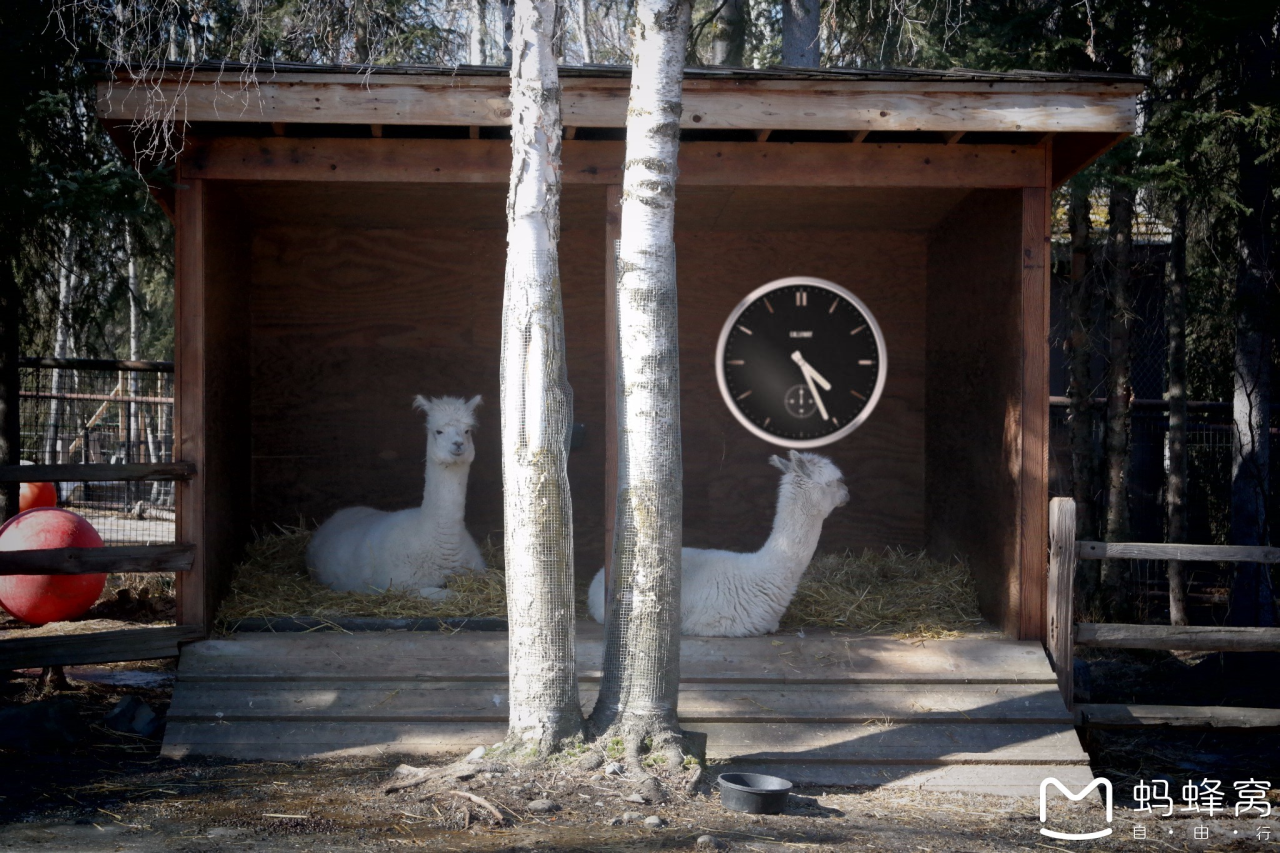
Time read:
4h26
